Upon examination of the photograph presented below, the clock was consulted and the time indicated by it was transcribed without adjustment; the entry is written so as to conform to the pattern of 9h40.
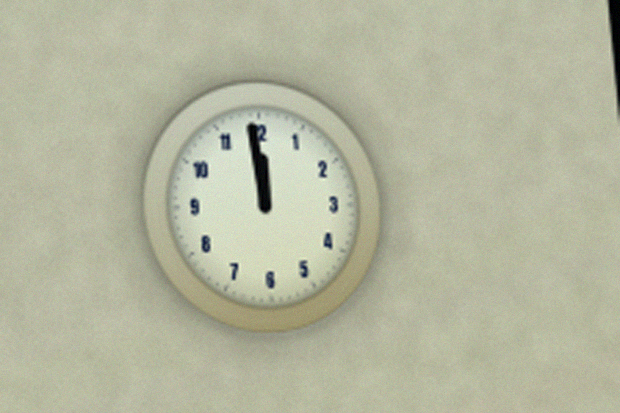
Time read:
11h59
